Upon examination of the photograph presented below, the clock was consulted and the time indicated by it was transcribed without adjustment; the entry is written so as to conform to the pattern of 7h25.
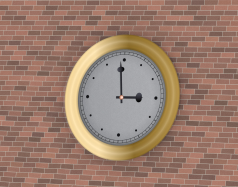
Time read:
2h59
